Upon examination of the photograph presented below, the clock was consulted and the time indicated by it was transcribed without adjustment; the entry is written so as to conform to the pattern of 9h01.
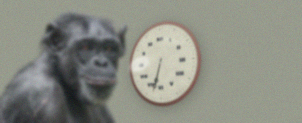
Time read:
6h33
